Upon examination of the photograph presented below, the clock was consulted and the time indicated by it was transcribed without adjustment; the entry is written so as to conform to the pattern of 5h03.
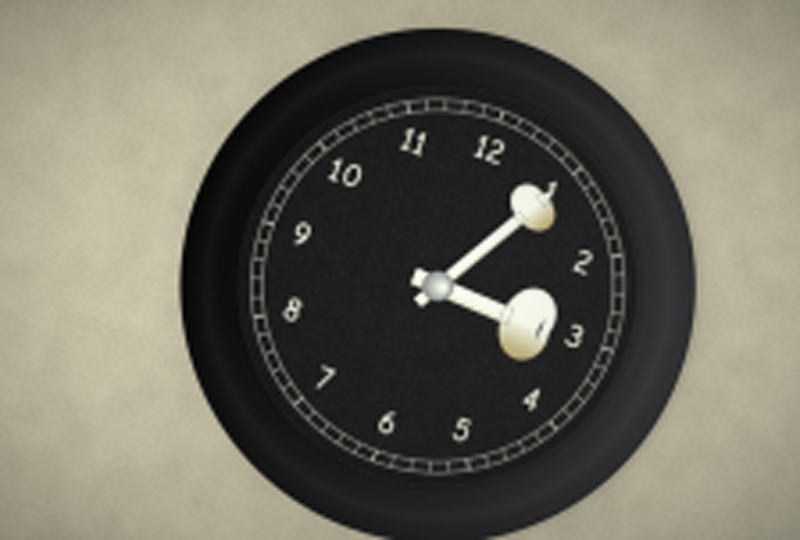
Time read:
3h05
